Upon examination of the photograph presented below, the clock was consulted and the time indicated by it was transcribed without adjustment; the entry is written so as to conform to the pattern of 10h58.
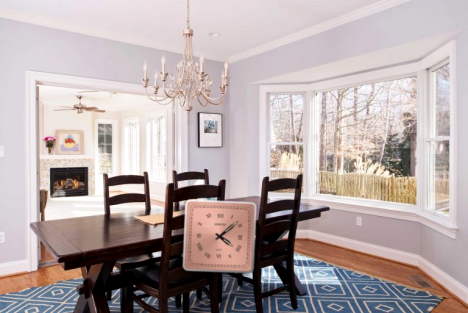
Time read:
4h08
